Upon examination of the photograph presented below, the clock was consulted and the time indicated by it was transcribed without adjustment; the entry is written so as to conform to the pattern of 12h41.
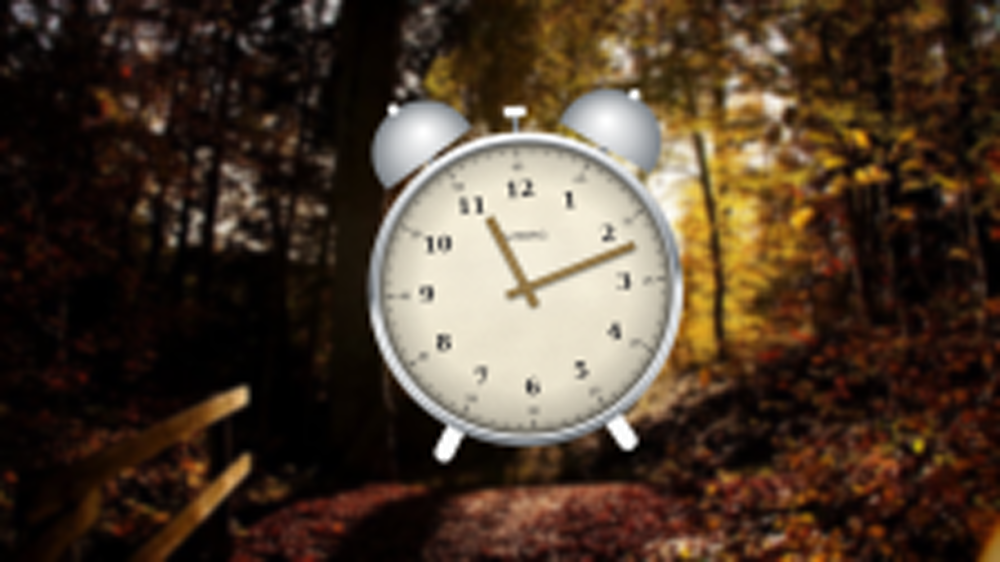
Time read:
11h12
